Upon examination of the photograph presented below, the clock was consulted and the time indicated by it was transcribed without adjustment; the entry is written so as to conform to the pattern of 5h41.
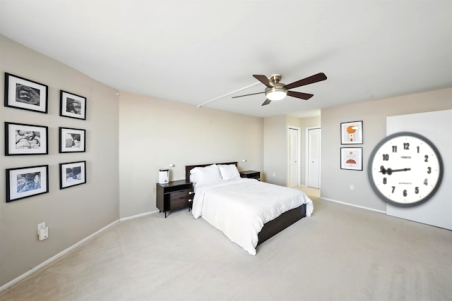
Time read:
8h44
